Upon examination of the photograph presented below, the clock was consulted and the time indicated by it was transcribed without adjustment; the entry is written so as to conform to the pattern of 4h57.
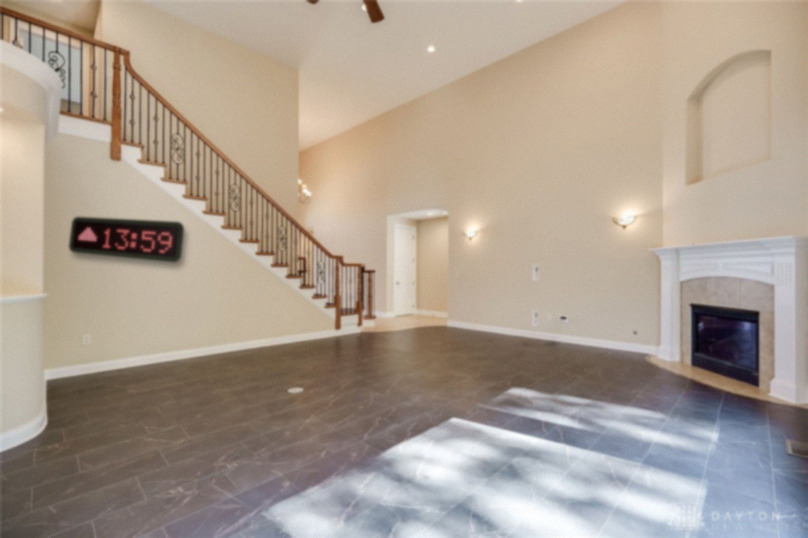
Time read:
13h59
